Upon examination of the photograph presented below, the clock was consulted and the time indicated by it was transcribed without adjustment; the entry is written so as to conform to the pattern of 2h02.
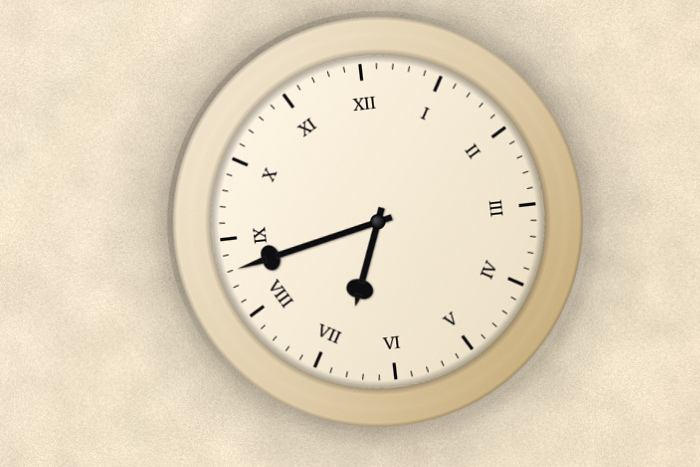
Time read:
6h43
